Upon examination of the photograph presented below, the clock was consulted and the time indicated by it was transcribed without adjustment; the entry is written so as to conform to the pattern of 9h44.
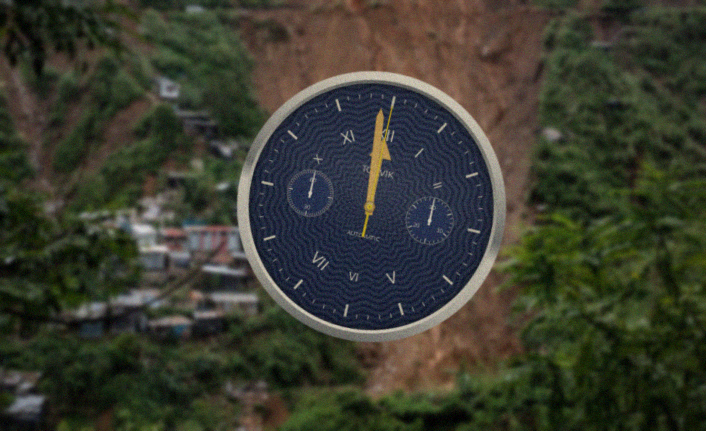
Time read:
11h59
